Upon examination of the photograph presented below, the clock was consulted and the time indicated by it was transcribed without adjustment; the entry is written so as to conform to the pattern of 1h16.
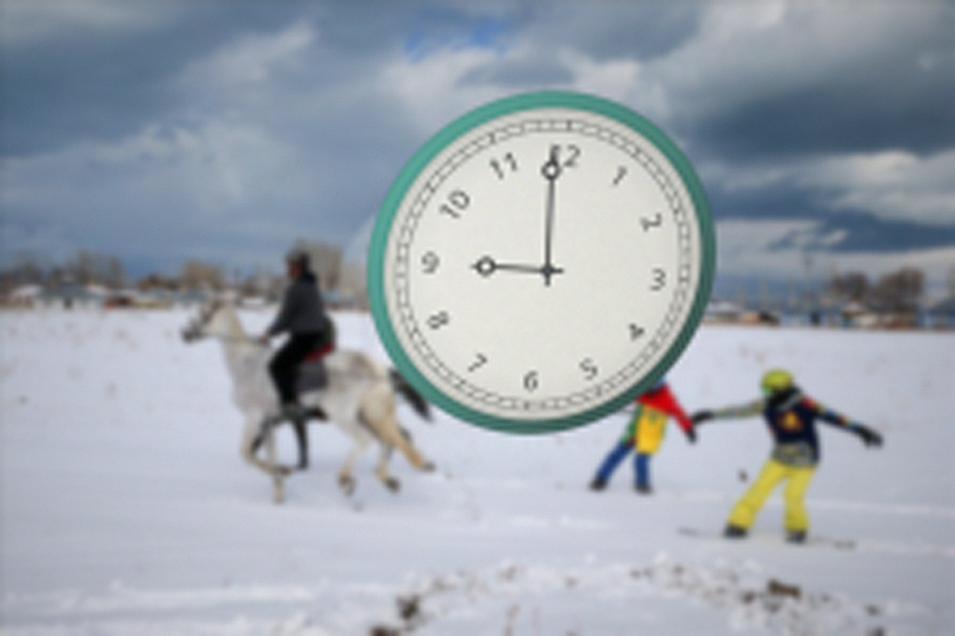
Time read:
8h59
